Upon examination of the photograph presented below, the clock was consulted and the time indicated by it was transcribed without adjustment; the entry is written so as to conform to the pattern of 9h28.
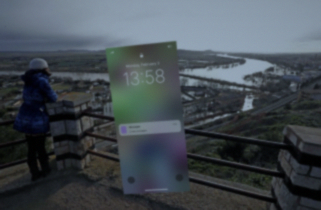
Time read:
13h58
